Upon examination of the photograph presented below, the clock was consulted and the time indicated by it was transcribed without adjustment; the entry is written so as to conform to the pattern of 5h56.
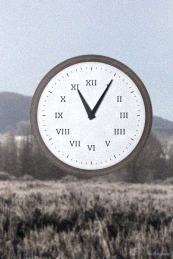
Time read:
11h05
